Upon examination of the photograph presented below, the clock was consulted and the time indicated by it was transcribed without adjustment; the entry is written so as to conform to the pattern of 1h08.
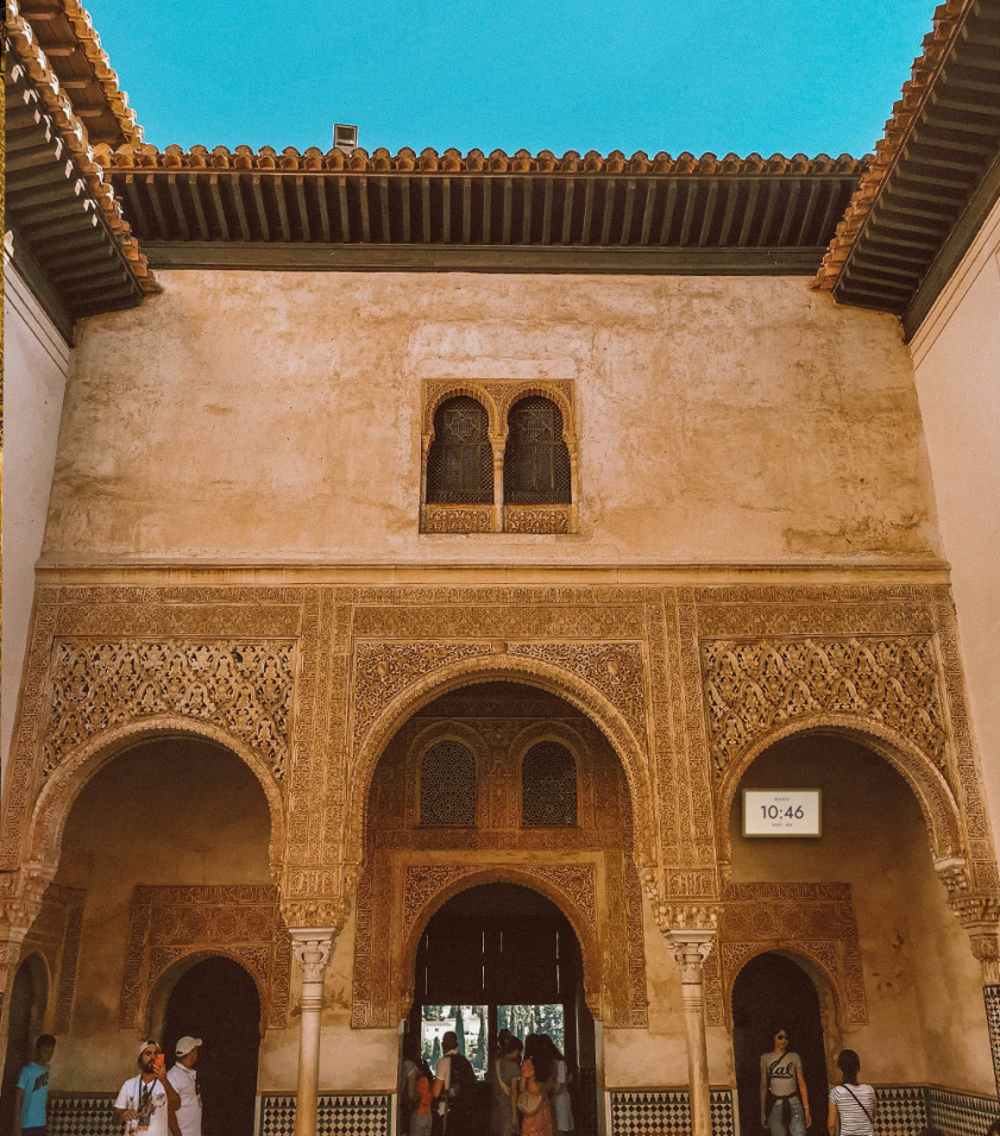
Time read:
10h46
